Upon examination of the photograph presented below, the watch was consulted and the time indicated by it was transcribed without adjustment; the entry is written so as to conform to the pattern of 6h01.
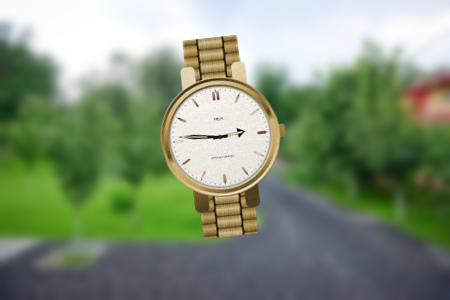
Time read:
2h46
